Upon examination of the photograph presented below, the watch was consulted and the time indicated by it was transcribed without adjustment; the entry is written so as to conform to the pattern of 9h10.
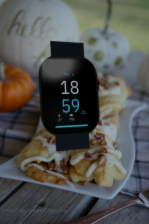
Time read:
18h59
